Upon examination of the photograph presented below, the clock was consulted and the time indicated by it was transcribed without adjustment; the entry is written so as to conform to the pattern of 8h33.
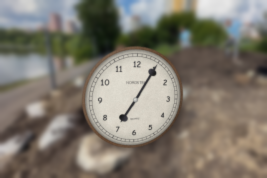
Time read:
7h05
